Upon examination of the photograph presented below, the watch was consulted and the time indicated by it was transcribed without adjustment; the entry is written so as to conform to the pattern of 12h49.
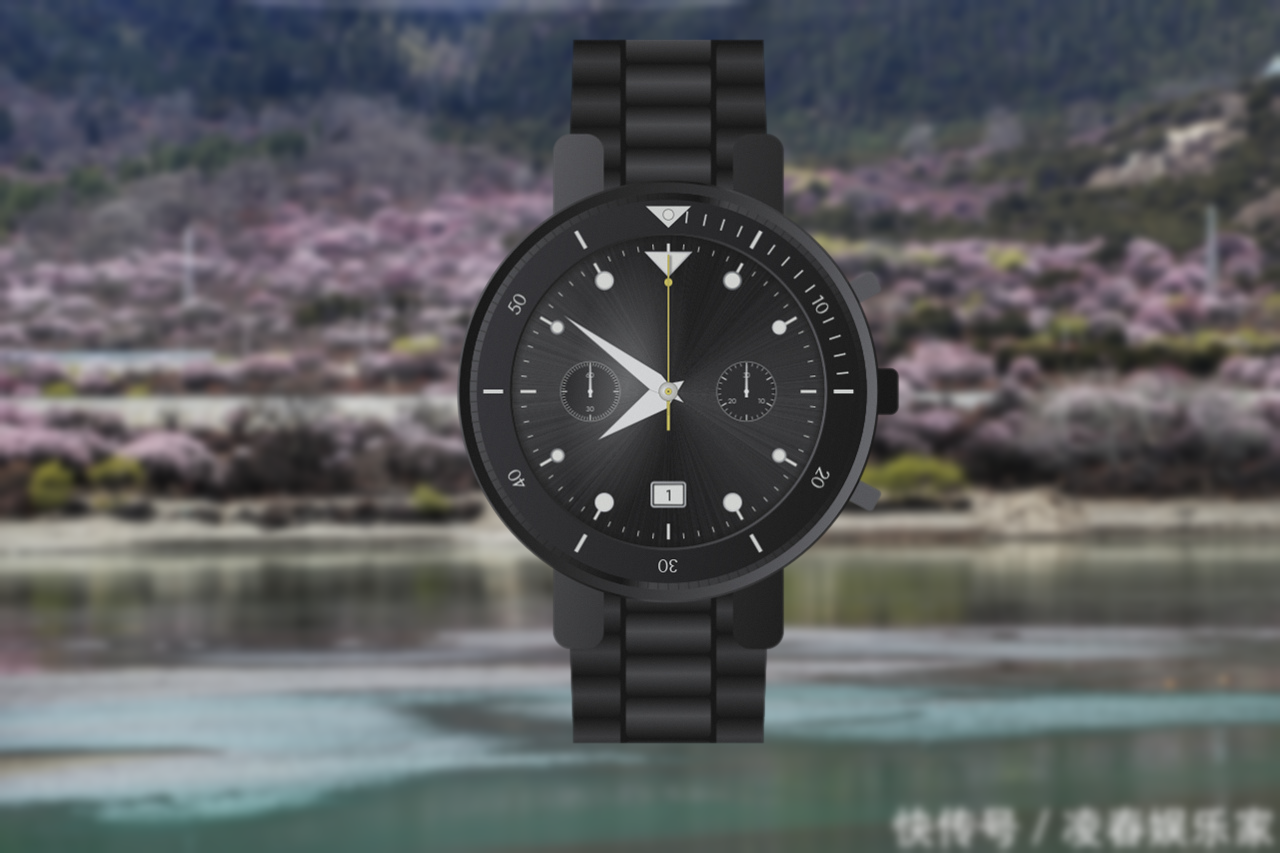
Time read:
7h51
